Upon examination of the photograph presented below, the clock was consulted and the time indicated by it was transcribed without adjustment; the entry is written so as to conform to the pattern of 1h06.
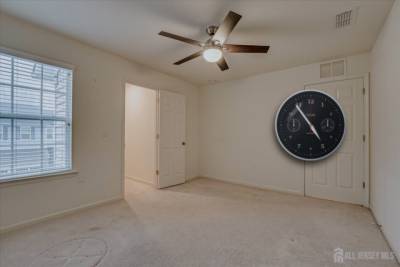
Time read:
4h54
